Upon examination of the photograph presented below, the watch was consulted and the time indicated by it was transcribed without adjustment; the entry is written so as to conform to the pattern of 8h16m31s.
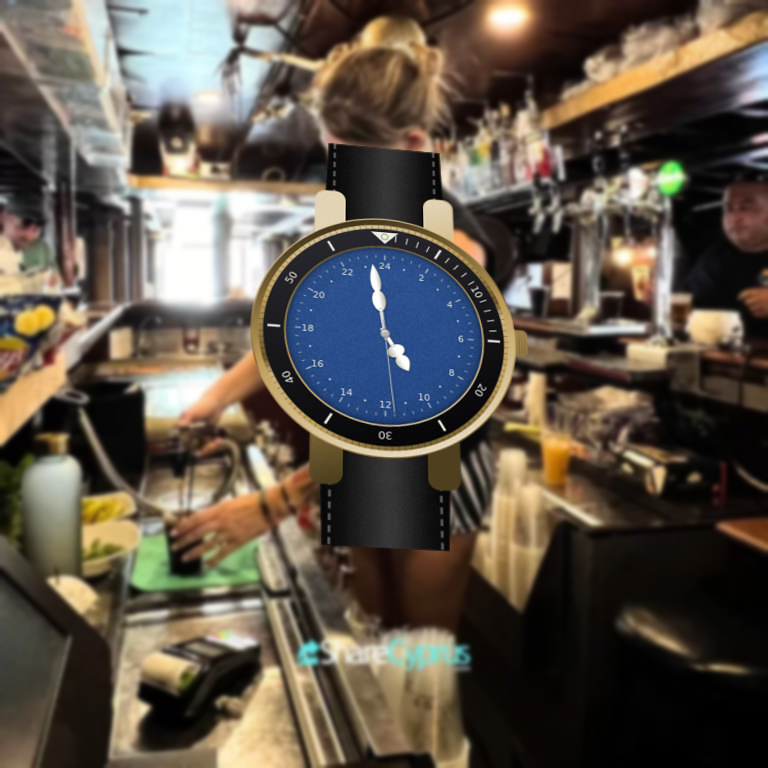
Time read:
9h58m29s
